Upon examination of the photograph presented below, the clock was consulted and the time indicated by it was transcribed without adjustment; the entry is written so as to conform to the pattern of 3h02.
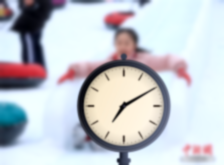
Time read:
7h10
